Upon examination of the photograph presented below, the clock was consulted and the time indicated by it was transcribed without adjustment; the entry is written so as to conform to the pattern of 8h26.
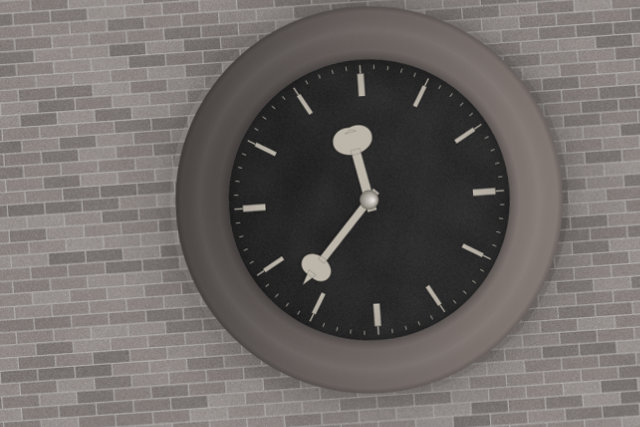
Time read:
11h37
